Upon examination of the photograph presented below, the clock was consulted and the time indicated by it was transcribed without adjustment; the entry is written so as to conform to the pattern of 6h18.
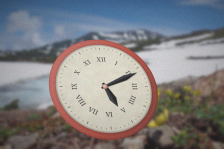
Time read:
5h11
